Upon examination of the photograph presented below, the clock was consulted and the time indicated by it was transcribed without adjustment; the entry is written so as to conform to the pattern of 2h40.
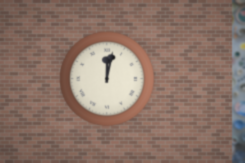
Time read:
12h02
